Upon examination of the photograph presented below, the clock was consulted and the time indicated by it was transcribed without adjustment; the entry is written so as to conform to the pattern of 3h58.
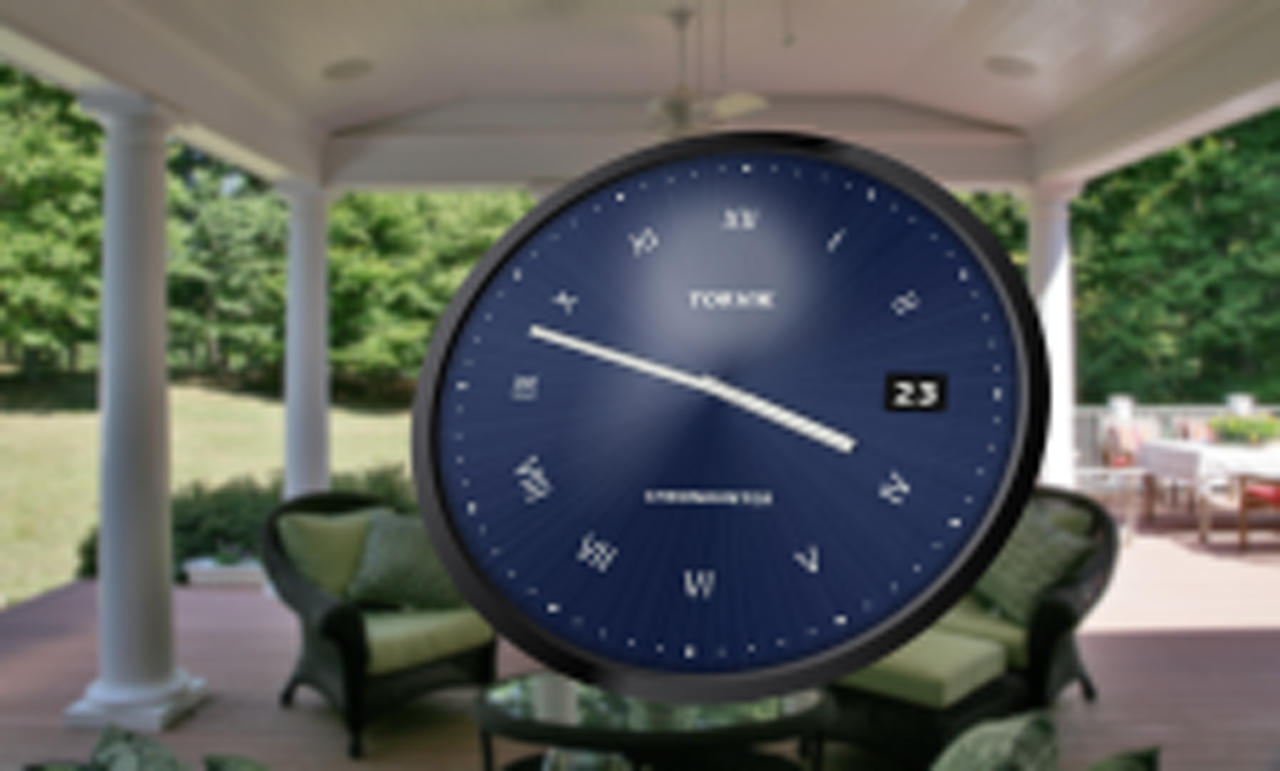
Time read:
3h48
